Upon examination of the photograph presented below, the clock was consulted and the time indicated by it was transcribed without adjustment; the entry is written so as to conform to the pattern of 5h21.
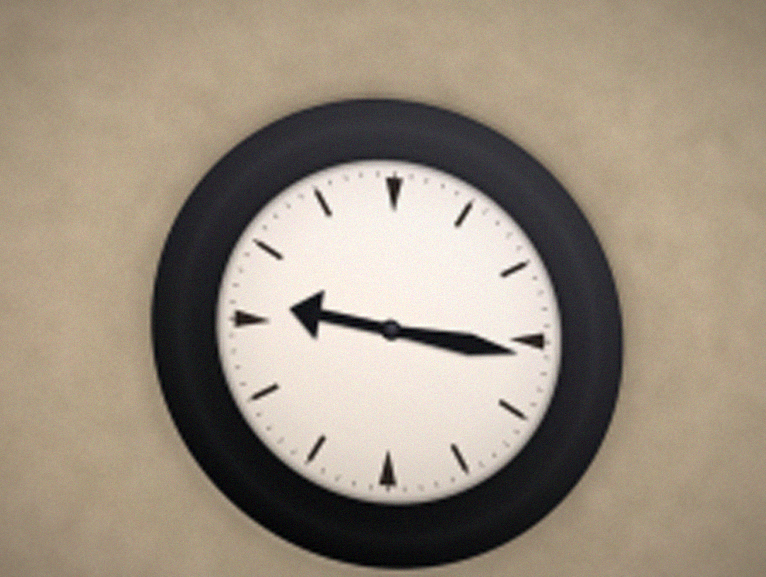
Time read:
9h16
